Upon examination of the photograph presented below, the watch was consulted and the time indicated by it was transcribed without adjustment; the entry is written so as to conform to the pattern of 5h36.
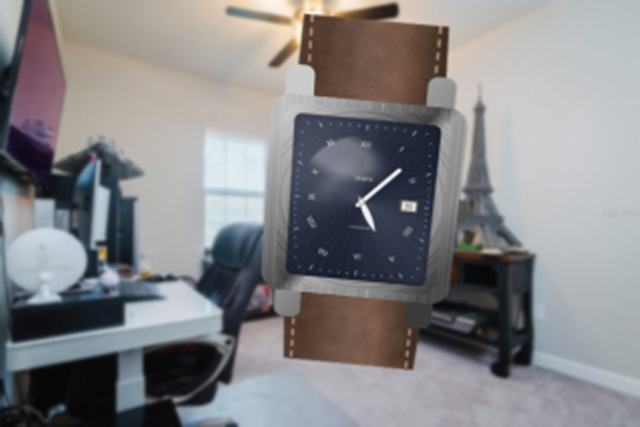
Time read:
5h07
